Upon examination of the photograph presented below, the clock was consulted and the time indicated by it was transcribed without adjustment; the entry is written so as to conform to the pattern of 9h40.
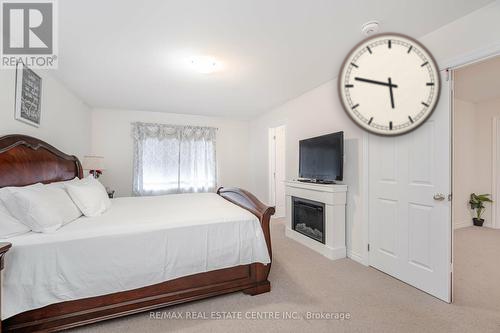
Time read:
5h47
